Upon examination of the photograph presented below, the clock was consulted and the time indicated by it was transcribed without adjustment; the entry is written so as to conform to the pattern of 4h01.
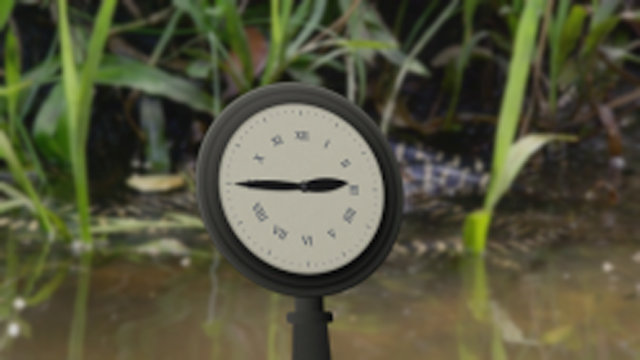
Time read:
2h45
